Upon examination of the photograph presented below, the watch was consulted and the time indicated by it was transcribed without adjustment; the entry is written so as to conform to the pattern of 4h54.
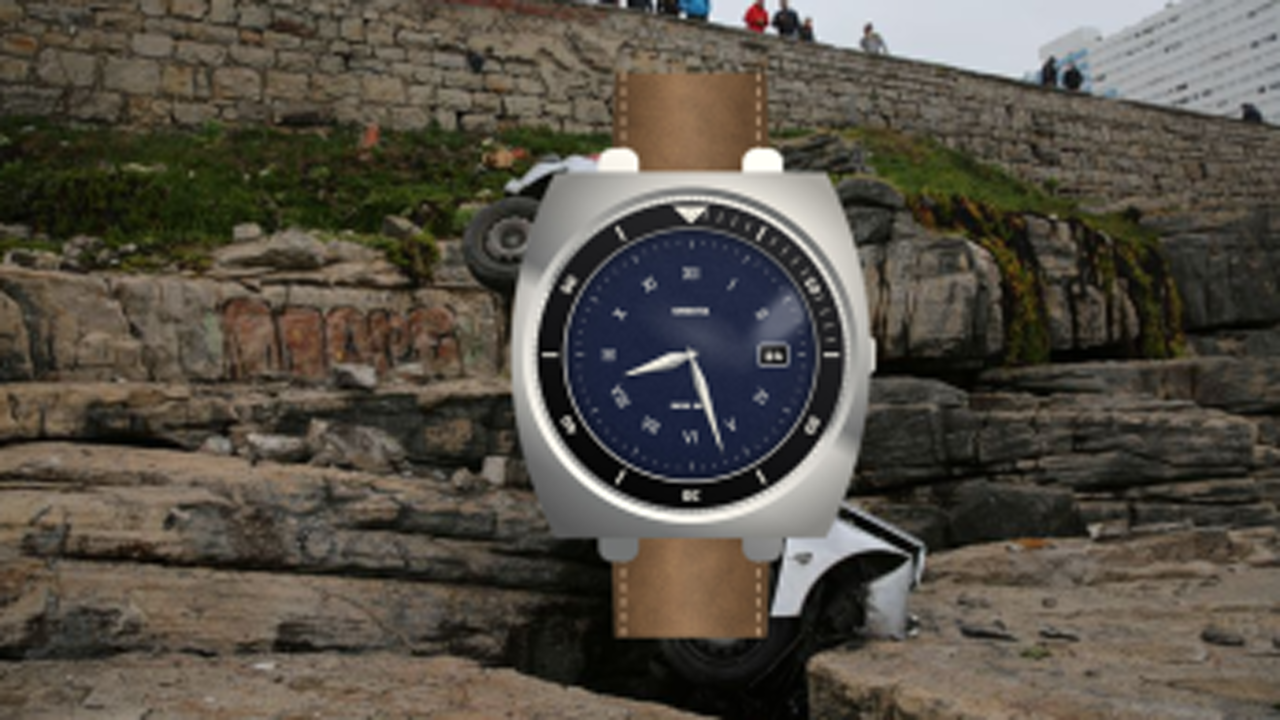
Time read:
8h27
